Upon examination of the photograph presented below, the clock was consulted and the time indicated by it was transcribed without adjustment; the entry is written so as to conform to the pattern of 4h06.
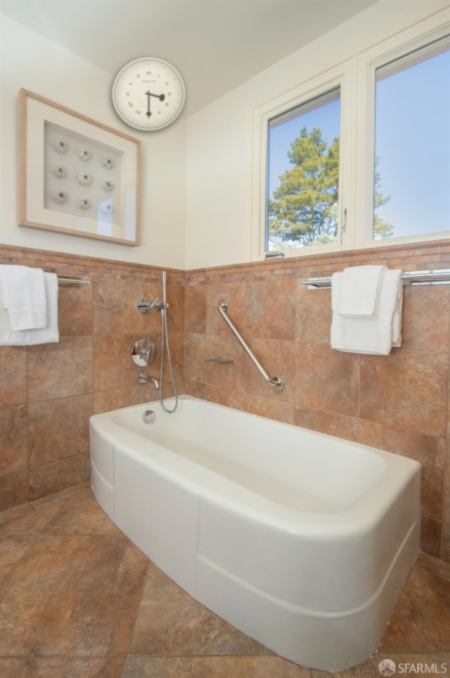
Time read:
3h30
